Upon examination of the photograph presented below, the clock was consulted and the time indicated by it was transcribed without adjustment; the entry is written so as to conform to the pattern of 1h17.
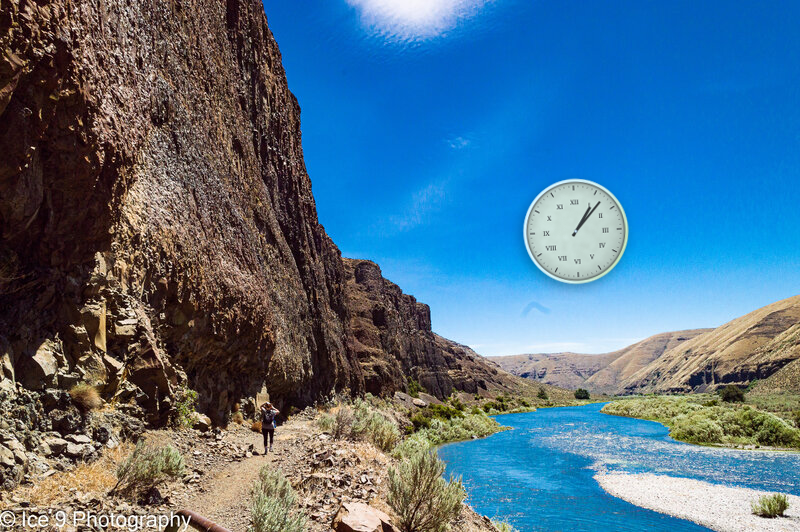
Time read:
1h07
